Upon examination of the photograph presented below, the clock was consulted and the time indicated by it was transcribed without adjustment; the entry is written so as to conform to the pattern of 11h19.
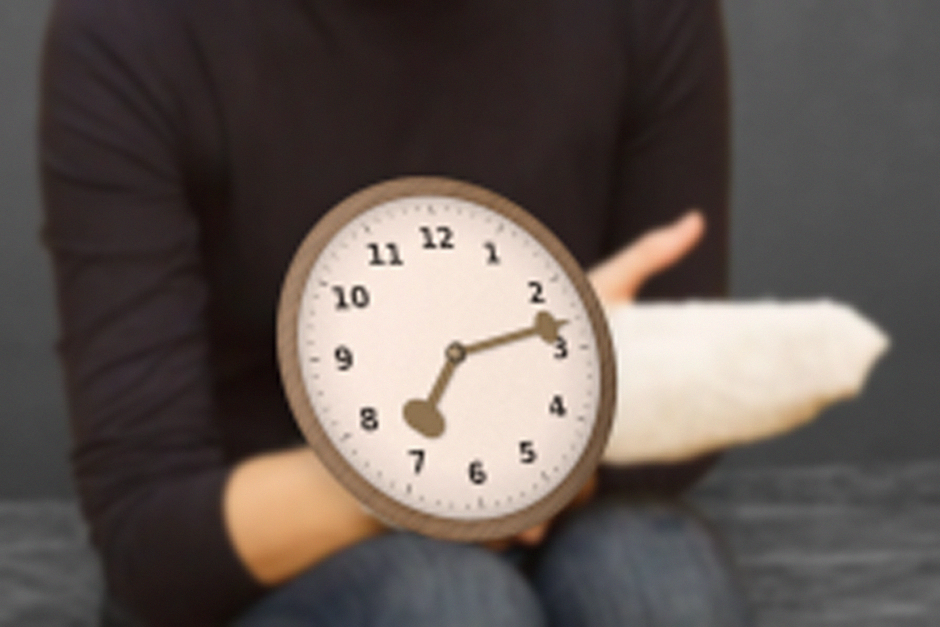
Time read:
7h13
